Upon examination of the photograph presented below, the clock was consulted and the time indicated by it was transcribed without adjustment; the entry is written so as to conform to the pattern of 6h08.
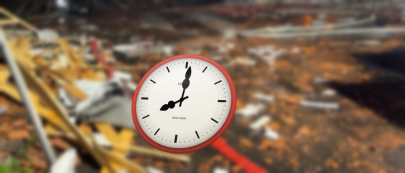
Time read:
8h01
